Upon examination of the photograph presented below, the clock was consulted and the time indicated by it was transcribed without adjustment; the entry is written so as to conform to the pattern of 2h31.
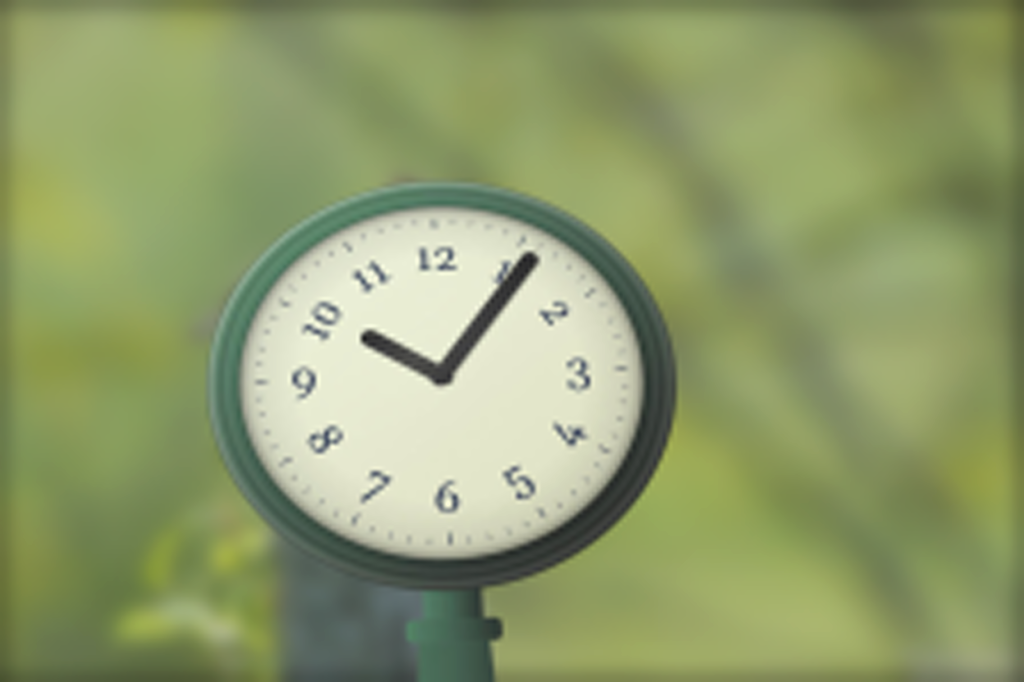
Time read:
10h06
